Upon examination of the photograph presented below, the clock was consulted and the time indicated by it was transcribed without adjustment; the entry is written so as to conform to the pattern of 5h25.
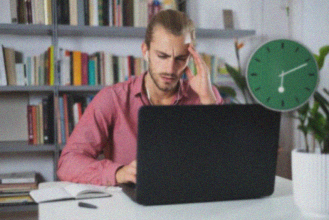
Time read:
6h11
